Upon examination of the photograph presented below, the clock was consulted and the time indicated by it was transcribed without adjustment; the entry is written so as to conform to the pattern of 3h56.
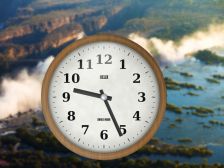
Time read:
9h26
